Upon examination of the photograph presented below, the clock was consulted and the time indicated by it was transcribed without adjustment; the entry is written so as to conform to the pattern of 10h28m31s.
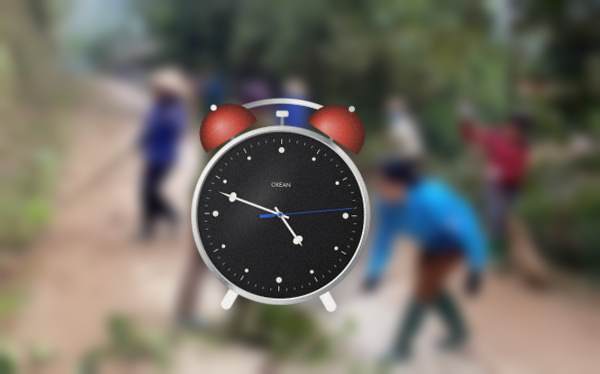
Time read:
4h48m14s
